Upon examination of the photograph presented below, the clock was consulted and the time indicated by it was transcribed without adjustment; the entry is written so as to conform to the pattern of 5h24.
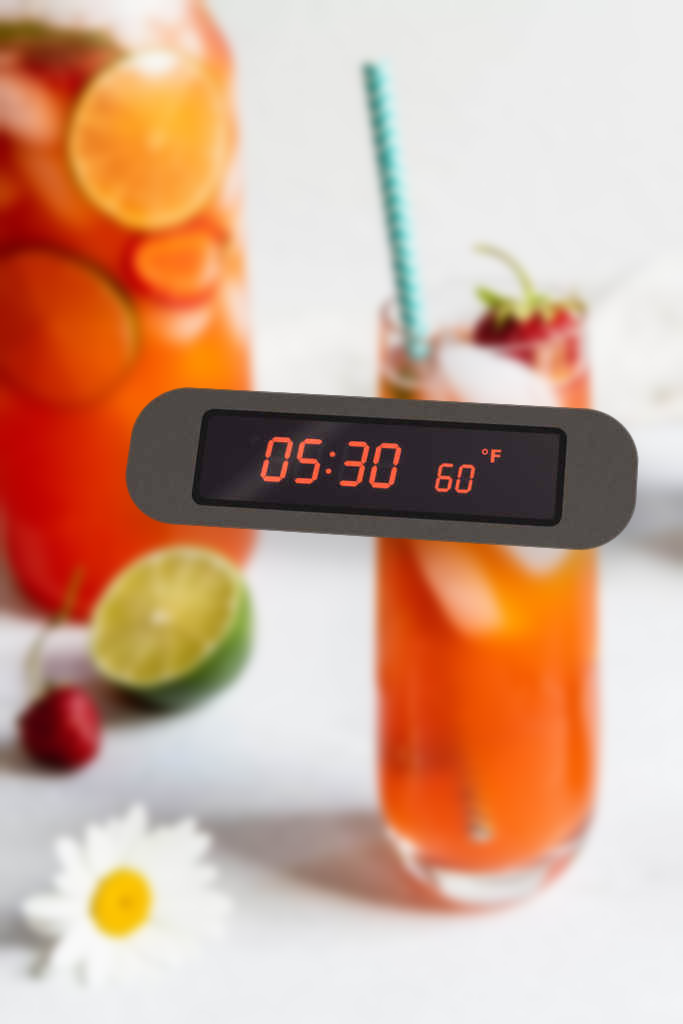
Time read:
5h30
